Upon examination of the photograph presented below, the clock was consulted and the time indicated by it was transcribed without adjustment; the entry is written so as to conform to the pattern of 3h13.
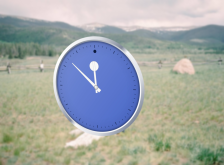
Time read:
11h52
